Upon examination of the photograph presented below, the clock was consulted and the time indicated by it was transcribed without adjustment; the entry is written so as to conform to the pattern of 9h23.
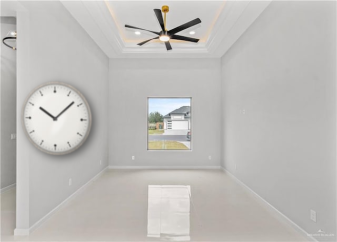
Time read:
10h08
